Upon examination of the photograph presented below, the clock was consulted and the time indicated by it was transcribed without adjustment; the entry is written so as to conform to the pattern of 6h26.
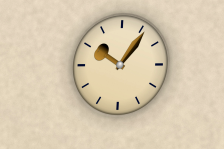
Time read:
10h06
